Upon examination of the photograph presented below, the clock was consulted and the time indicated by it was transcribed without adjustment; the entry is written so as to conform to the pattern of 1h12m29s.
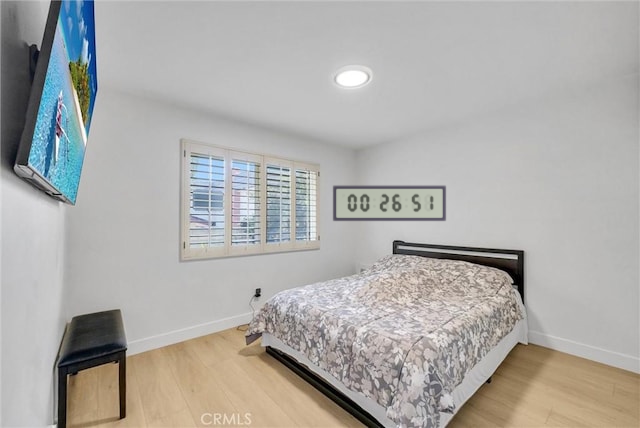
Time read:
0h26m51s
